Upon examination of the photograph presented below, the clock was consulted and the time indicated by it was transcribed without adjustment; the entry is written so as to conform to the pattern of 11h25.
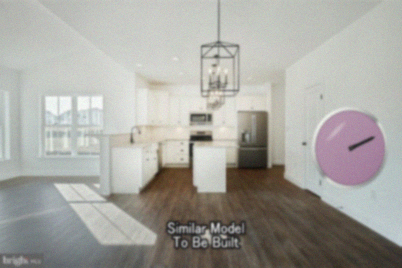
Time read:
2h11
